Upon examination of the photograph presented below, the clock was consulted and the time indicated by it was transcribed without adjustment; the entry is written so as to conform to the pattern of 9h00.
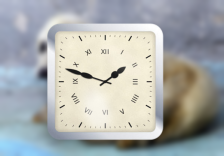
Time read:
1h48
